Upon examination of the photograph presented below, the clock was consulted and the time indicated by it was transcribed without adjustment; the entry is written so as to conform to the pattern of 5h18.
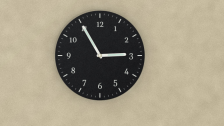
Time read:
2h55
